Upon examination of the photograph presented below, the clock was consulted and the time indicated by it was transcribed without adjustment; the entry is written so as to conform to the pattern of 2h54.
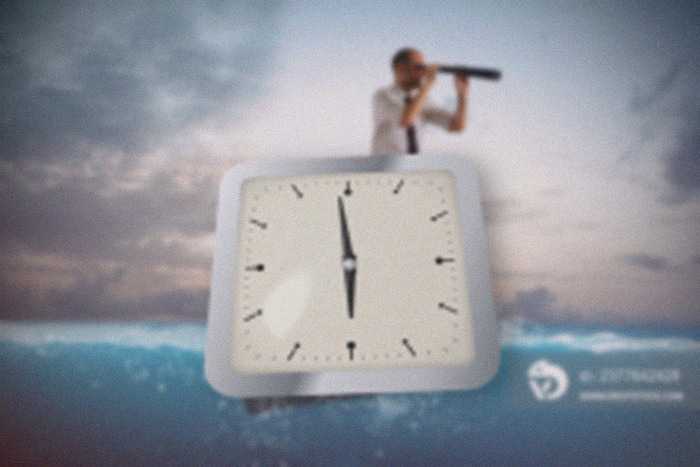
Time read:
5h59
